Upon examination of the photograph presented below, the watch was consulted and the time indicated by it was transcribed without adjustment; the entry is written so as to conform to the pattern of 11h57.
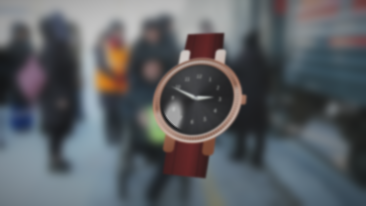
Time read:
2h49
